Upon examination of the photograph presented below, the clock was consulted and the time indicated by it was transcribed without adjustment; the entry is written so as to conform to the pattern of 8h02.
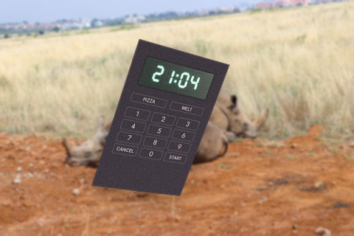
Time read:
21h04
